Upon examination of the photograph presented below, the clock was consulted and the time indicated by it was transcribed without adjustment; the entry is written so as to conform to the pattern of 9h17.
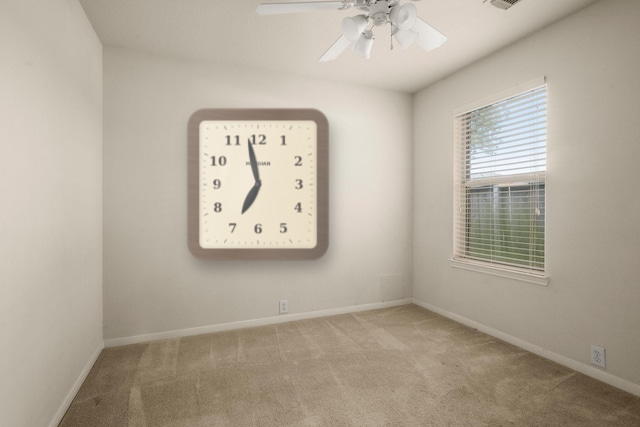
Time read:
6h58
